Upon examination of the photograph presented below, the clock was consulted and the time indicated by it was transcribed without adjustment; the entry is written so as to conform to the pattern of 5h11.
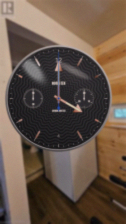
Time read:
4h00
